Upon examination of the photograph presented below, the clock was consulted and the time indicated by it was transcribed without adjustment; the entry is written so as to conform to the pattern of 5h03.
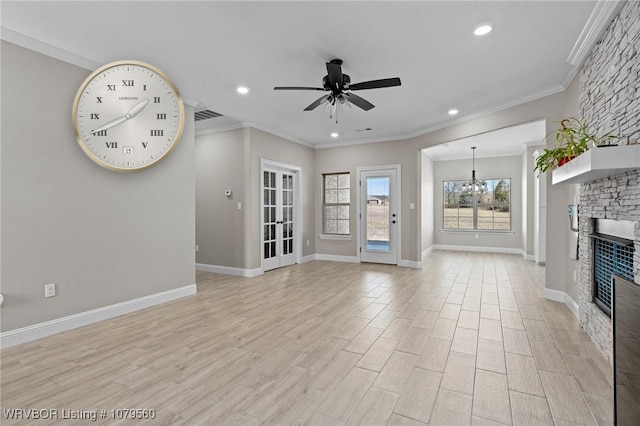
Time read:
1h41
